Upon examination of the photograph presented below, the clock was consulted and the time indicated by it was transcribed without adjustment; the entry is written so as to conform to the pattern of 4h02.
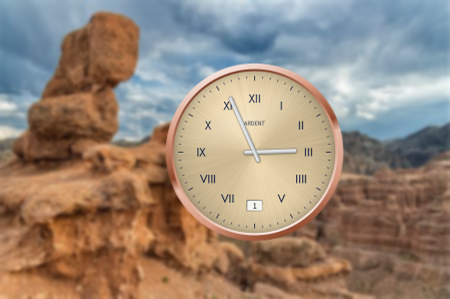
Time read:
2h56
